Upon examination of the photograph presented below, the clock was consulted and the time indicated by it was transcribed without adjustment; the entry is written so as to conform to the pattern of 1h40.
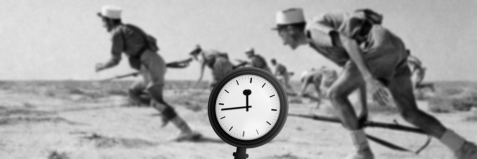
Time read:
11h43
